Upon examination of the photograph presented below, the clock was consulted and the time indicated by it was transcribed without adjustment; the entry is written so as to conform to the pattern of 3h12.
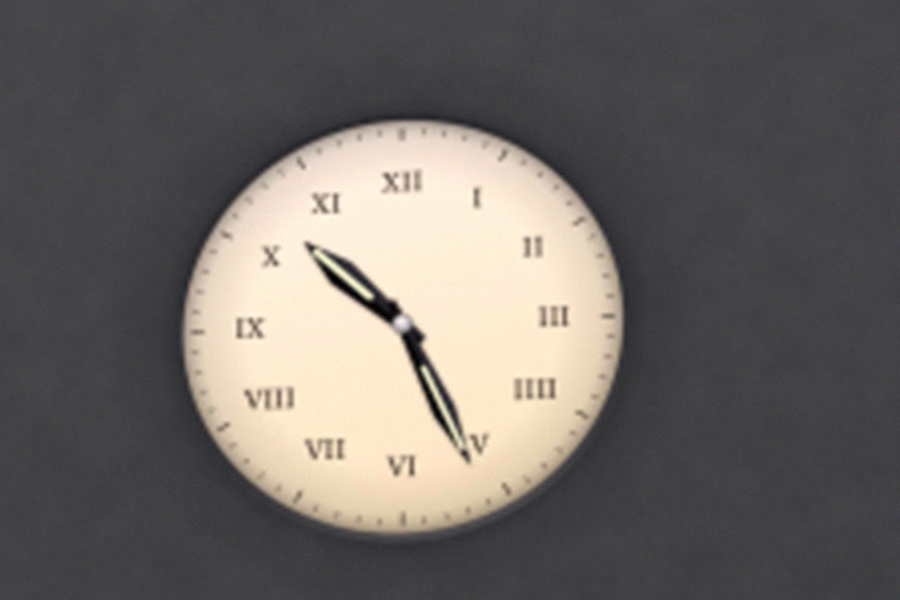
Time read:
10h26
